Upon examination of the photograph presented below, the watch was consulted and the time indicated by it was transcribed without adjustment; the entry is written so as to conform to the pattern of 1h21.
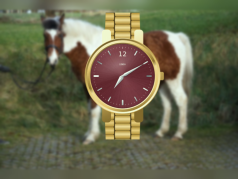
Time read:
7h10
